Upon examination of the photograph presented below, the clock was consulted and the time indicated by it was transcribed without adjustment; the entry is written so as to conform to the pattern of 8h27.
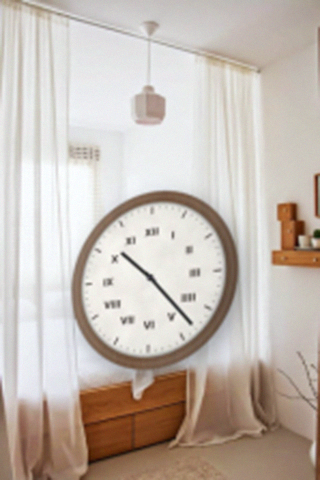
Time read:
10h23
